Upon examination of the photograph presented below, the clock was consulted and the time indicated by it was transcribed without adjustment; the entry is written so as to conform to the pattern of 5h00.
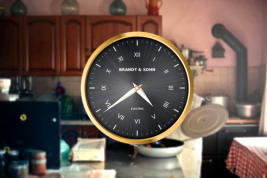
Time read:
4h39
